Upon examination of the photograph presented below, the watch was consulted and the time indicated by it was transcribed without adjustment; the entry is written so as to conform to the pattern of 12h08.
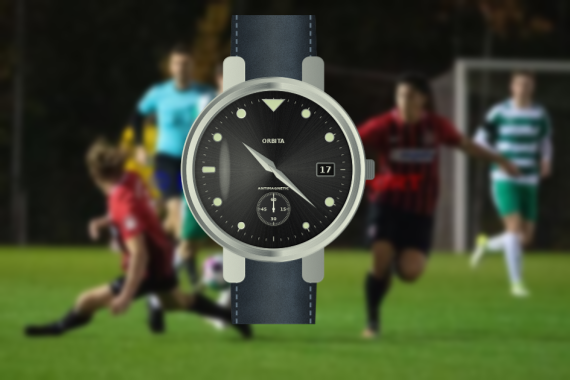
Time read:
10h22
